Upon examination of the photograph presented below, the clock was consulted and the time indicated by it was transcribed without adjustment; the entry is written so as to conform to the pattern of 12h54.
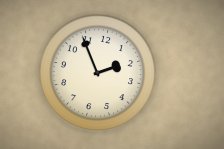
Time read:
1h54
